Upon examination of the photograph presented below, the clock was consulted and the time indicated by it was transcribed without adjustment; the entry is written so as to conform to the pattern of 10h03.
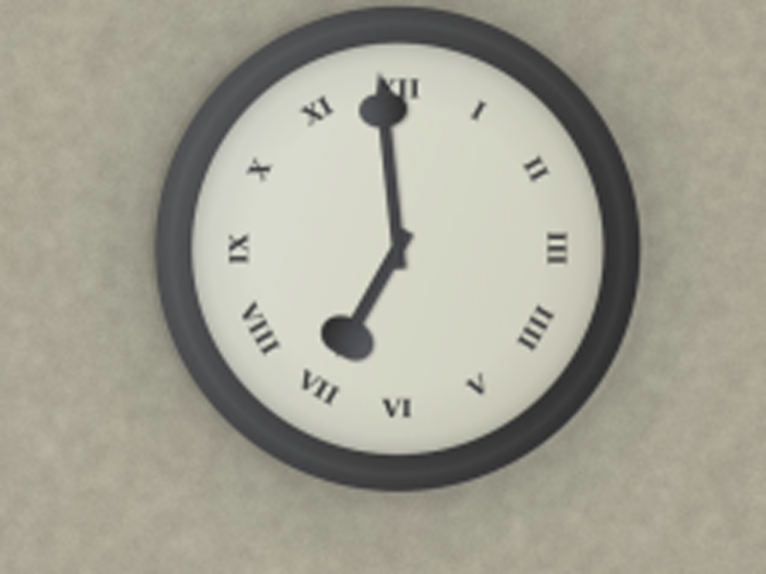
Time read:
6h59
